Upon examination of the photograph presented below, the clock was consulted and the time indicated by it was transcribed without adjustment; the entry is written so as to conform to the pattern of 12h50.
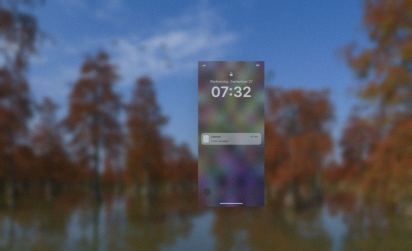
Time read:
7h32
